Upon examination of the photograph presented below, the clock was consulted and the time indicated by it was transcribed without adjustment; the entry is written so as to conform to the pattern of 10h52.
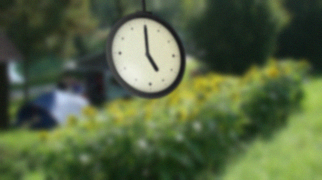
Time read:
5h00
